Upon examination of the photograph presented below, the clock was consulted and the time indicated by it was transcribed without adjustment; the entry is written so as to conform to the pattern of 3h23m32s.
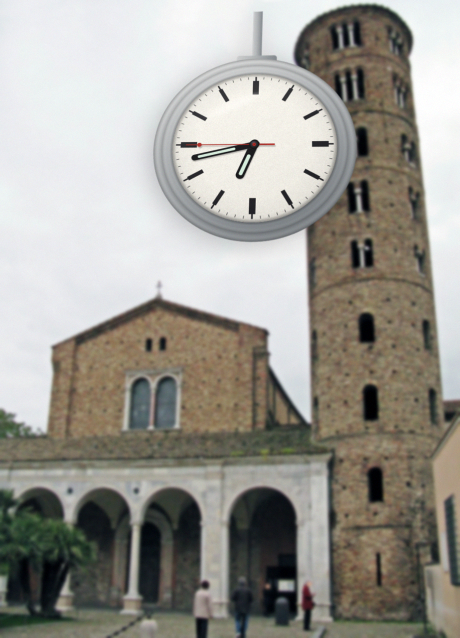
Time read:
6h42m45s
